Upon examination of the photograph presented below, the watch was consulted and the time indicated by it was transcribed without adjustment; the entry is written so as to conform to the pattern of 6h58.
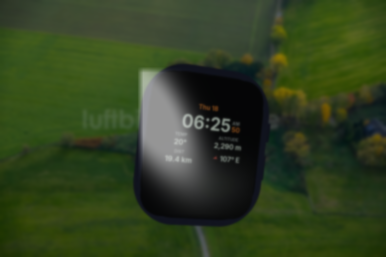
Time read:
6h25
